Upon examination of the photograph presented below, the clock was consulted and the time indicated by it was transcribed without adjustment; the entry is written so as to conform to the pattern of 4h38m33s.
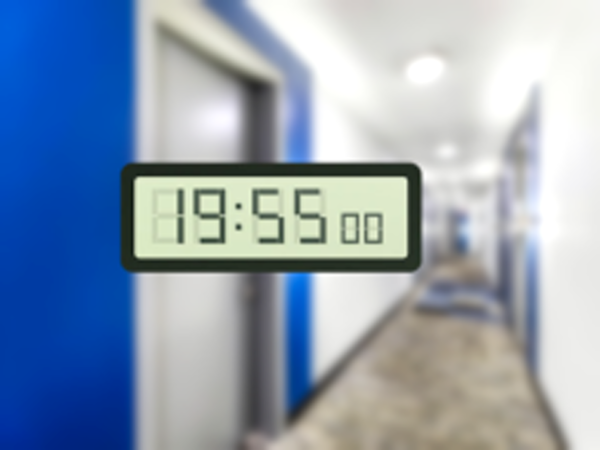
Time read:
19h55m00s
